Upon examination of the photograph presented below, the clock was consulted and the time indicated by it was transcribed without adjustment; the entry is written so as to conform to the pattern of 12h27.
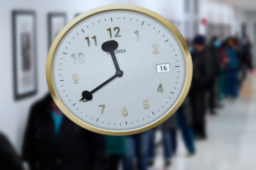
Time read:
11h40
